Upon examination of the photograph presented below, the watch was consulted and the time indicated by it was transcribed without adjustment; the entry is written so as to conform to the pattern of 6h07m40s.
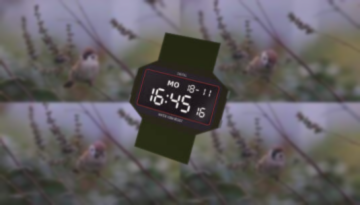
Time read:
16h45m16s
